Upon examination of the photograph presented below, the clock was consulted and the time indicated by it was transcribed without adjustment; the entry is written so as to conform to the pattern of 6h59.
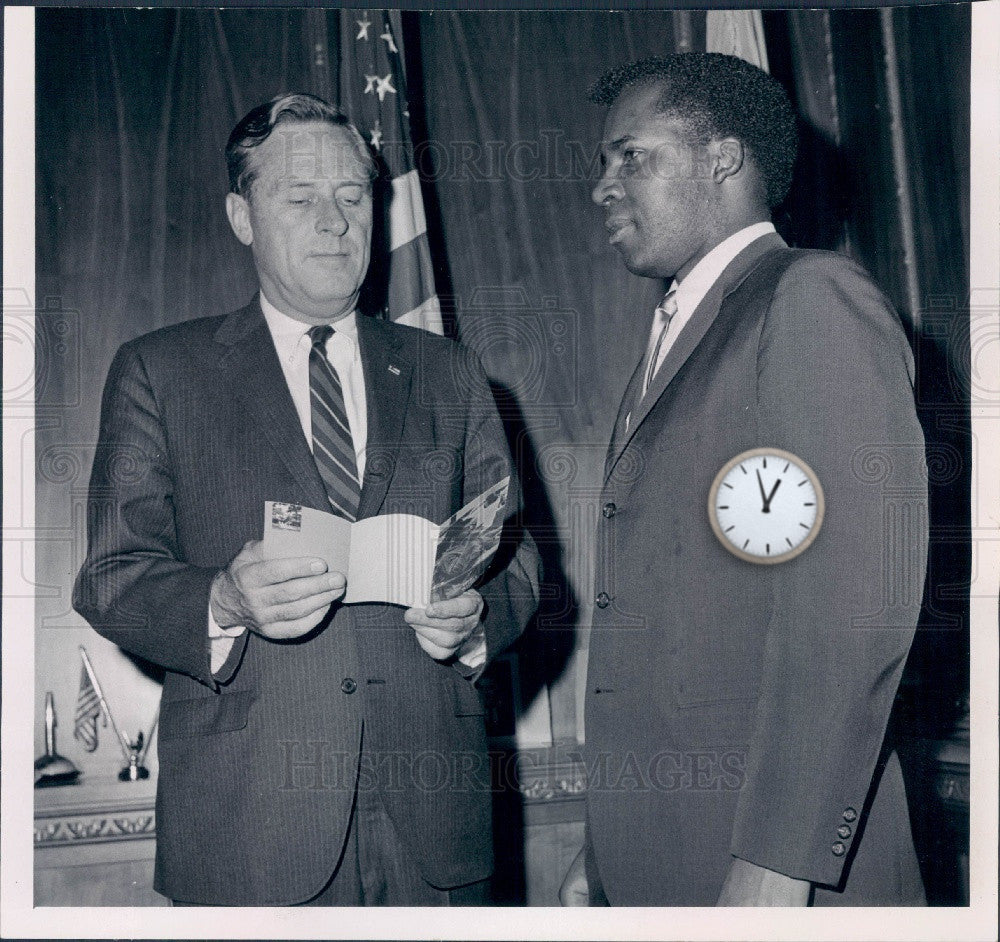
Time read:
12h58
